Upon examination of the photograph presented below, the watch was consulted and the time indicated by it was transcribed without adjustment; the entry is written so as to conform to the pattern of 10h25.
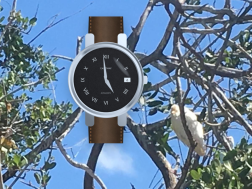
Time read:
4h59
